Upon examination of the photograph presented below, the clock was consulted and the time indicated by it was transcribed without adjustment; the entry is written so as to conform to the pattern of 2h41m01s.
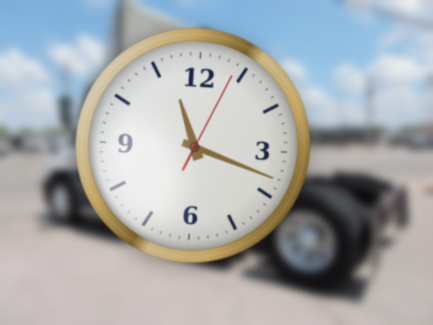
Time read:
11h18m04s
